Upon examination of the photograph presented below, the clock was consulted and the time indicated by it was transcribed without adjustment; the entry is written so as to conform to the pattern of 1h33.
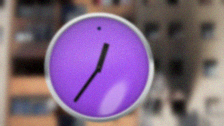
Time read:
12h36
